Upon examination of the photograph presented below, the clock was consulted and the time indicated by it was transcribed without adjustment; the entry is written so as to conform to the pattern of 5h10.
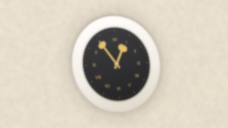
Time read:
12h54
